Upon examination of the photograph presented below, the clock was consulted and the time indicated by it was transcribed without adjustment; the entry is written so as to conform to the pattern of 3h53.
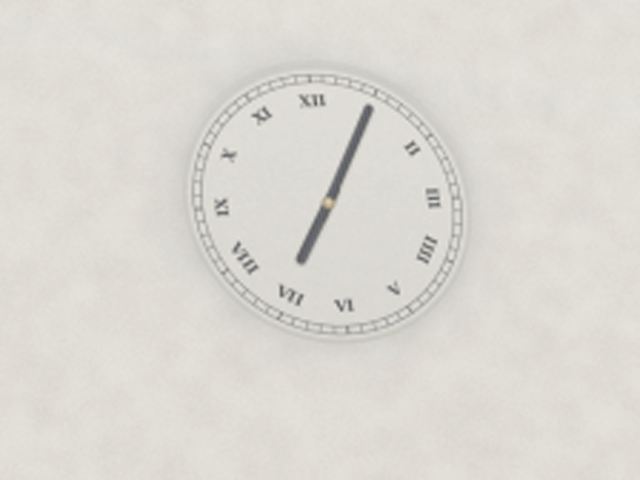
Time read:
7h05
